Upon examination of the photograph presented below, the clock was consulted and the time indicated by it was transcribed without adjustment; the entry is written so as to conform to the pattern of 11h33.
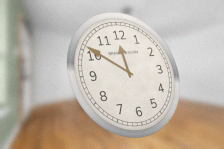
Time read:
11h51
